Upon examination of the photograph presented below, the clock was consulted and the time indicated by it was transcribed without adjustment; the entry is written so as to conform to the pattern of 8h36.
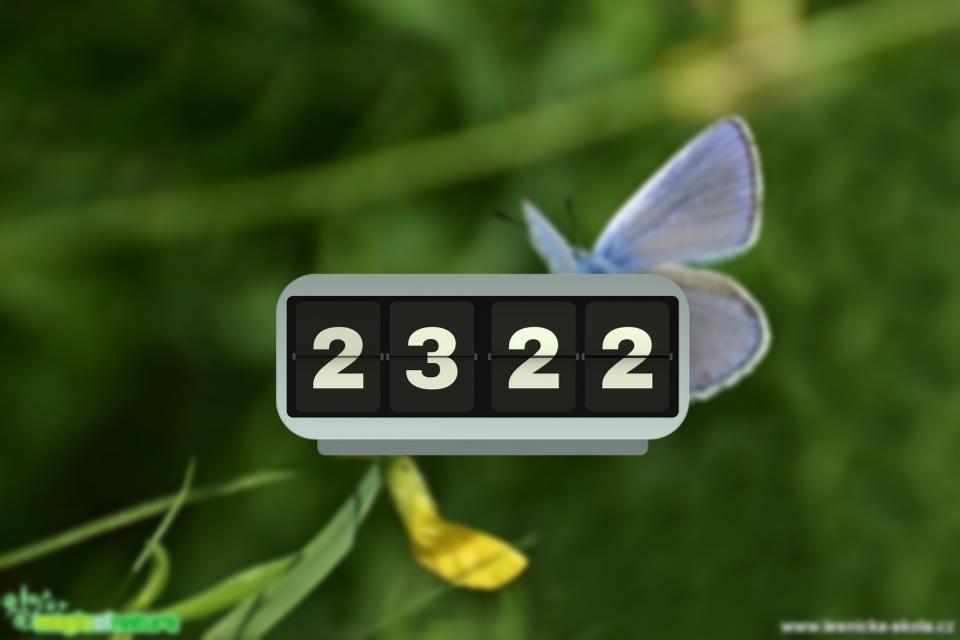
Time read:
23h22
